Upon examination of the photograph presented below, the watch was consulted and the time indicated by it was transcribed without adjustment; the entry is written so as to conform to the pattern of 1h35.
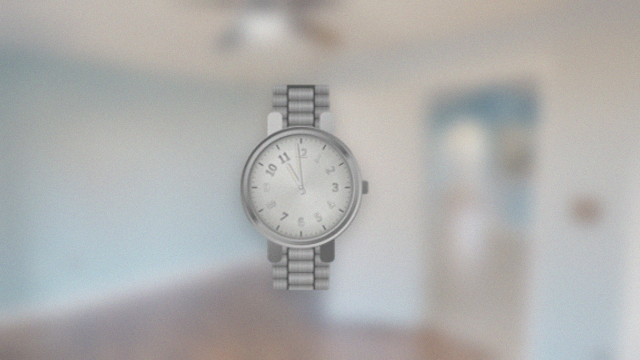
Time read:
10h59
